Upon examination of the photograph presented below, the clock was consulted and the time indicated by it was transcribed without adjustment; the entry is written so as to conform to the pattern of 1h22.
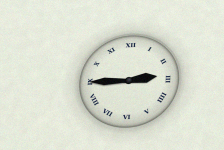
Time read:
2h45
